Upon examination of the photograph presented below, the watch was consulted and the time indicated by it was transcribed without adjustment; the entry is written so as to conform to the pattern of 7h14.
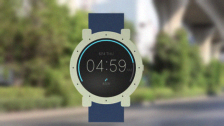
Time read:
4h59
